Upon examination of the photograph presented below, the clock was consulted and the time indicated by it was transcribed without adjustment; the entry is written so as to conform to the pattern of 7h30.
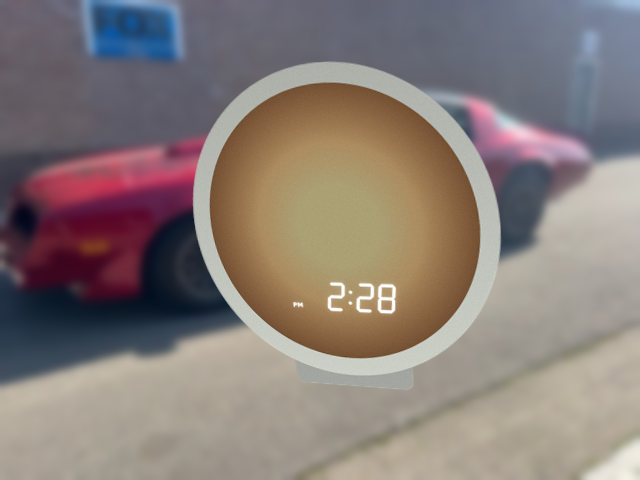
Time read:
2h28
